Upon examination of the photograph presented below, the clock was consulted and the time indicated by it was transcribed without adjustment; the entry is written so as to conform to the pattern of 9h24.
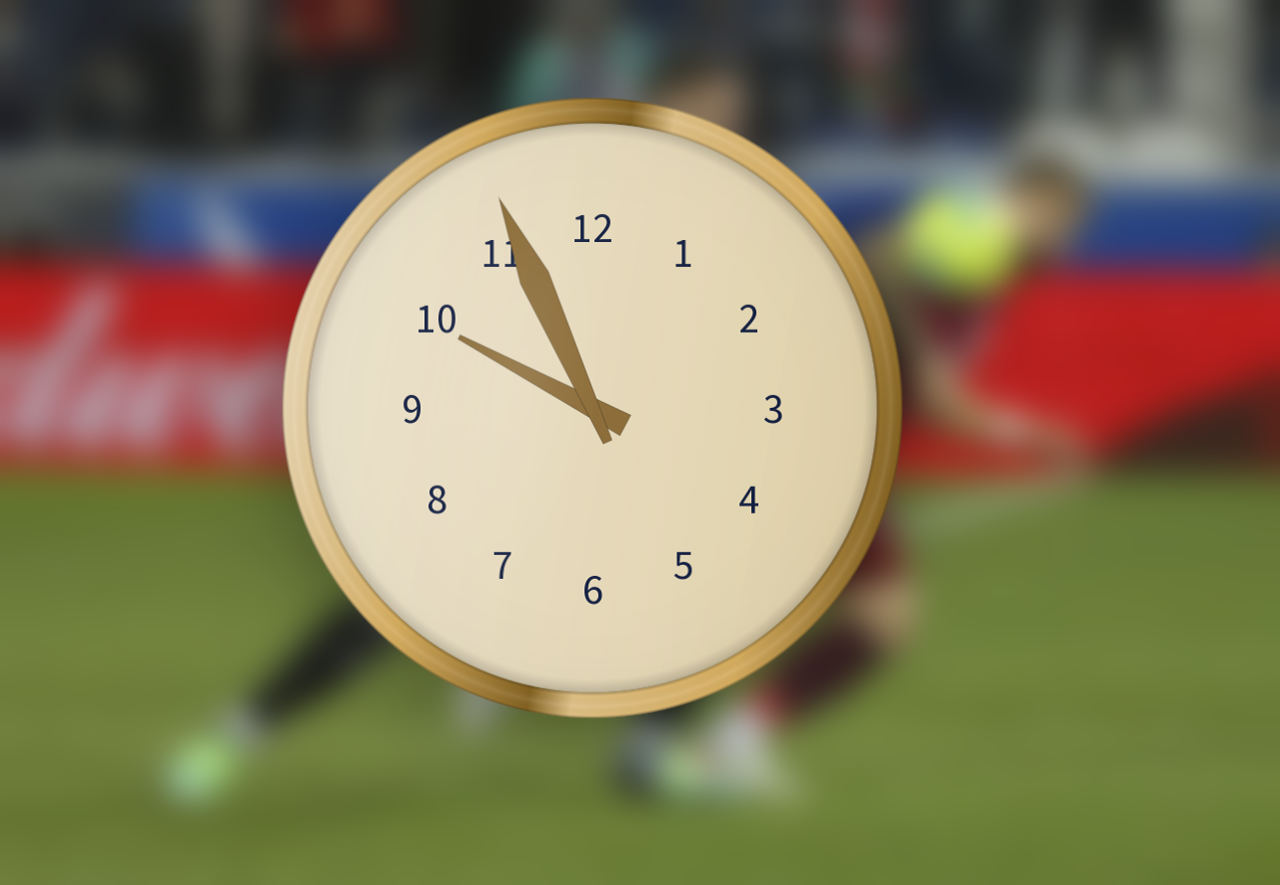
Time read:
9h56
